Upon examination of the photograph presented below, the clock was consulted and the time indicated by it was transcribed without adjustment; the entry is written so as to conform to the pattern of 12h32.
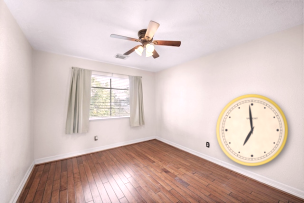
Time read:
6h59
